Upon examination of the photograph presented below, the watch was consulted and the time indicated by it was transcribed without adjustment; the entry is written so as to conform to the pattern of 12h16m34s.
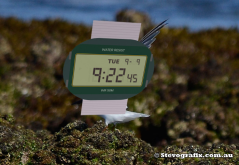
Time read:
9h22m45s
